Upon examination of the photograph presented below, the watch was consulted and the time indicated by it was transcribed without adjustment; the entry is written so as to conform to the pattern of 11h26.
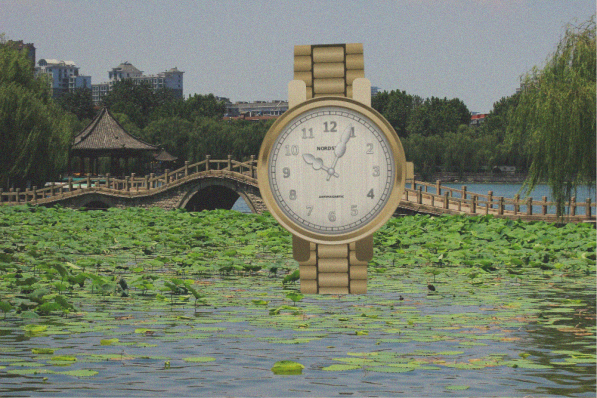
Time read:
10h04
